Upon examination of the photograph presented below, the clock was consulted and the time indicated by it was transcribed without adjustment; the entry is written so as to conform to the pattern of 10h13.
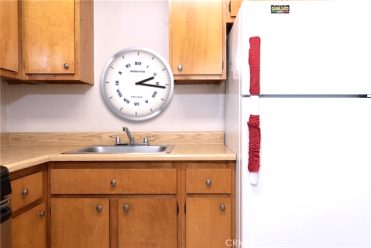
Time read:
2h16
